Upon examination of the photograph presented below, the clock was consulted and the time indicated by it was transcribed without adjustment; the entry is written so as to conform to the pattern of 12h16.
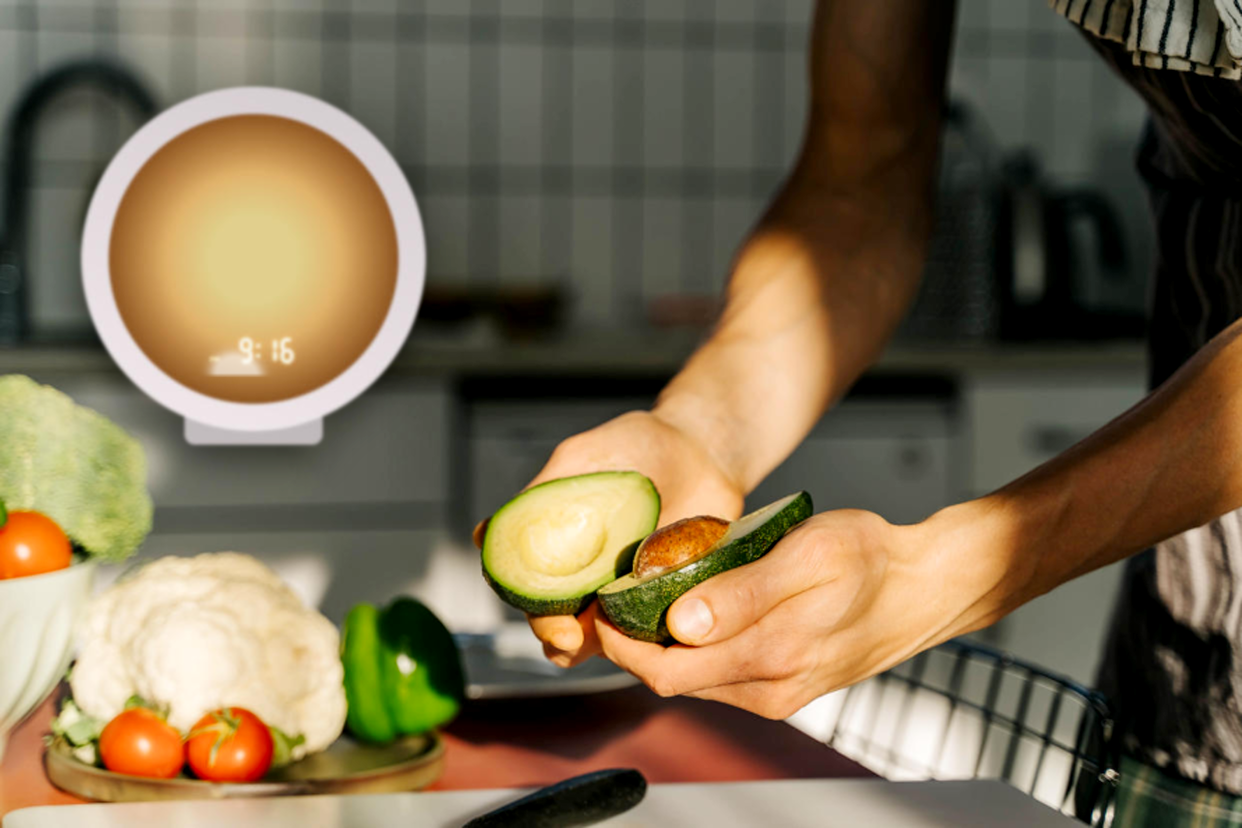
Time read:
9h16
